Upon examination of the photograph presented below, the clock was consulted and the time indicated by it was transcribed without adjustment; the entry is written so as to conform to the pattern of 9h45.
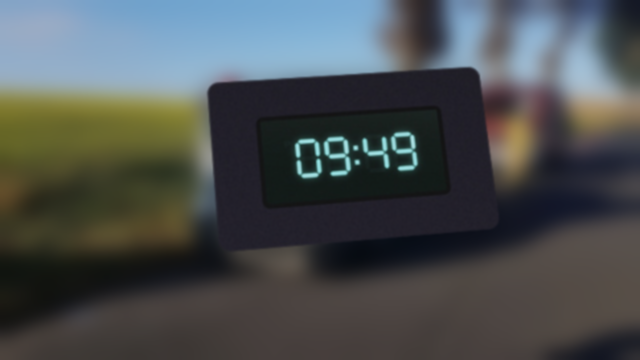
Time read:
9h49
